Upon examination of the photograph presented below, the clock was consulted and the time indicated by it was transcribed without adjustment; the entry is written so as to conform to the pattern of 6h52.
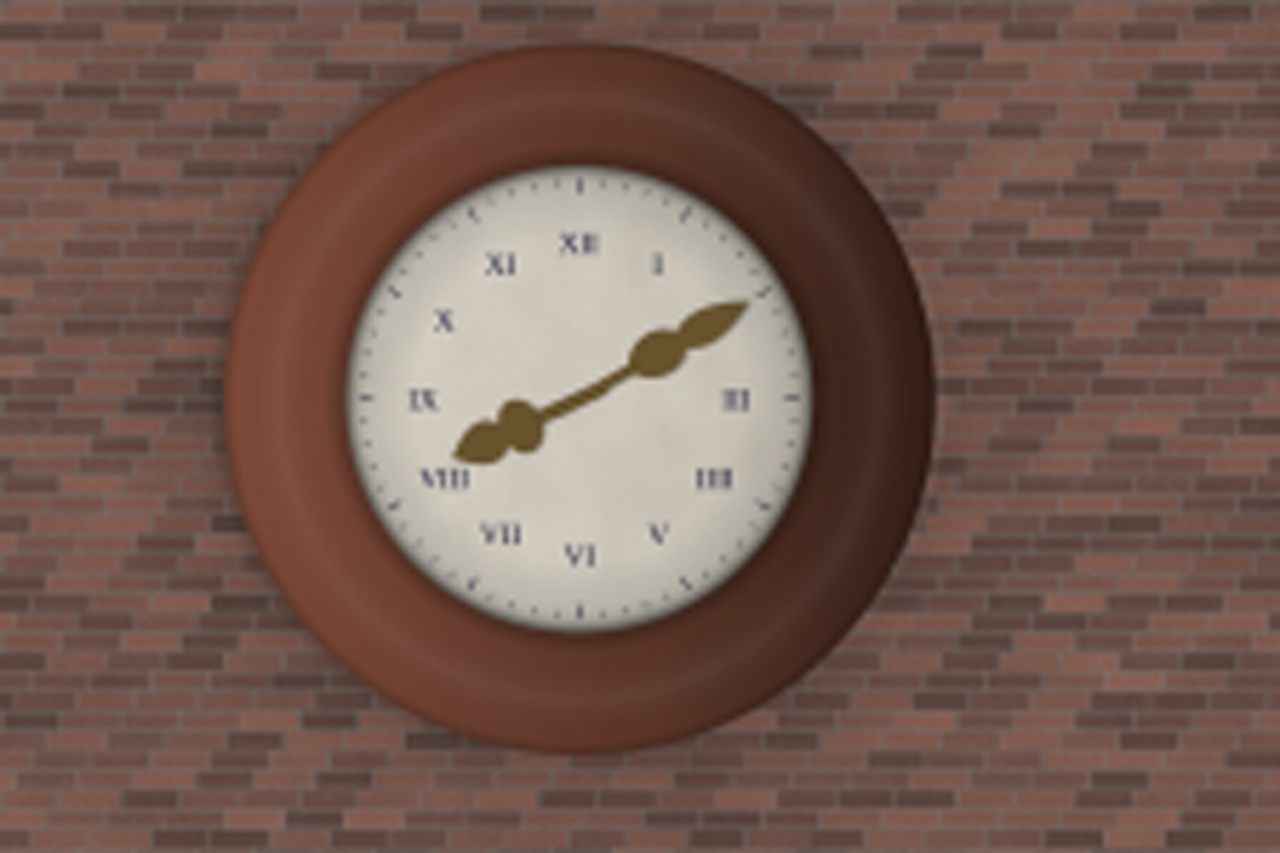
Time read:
8h10
